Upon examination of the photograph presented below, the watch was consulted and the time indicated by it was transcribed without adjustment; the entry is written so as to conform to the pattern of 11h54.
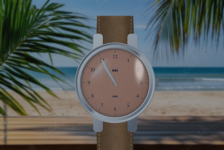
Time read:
10h55
